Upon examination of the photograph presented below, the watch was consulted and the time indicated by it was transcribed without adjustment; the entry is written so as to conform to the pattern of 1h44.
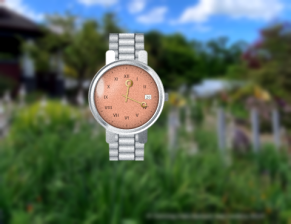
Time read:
12h19
